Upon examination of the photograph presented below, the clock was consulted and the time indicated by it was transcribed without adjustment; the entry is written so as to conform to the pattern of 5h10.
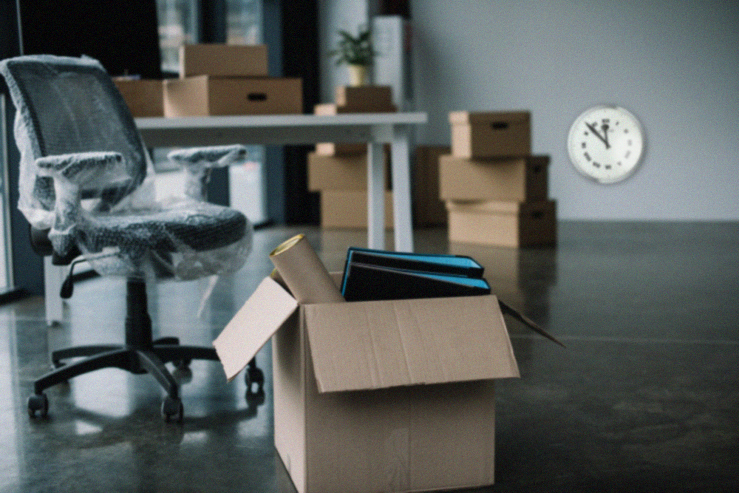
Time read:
11h53
